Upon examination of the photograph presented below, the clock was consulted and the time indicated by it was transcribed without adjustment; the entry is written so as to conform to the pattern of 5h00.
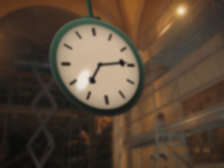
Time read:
7h14
